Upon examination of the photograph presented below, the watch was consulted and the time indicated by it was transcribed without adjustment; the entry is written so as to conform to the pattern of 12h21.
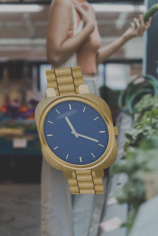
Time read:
11h19
